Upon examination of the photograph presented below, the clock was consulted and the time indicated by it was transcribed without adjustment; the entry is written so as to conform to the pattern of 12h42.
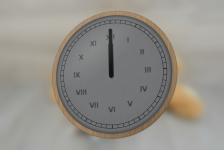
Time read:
12h00
